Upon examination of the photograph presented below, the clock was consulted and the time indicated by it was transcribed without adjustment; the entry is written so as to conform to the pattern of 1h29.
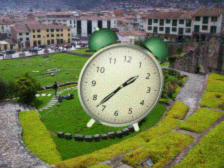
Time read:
1h37
